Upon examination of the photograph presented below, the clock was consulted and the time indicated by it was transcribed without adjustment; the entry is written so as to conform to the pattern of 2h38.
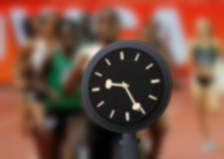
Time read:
9h26
